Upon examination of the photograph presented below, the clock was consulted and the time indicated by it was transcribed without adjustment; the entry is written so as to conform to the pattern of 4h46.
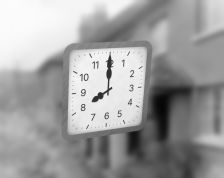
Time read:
8h00
